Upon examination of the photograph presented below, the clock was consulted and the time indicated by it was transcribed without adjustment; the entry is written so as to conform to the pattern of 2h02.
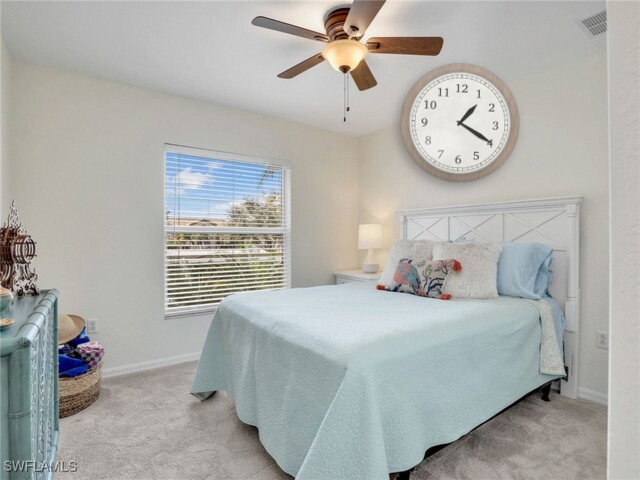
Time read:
1h20
